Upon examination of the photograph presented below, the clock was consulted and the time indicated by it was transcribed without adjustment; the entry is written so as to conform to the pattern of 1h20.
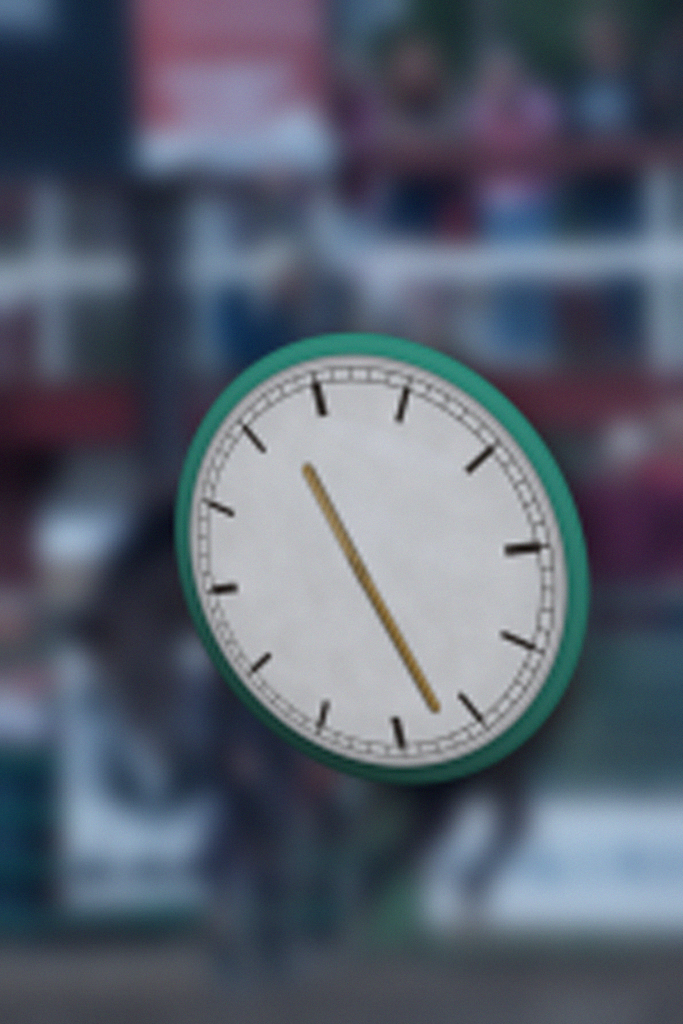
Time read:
11h27
